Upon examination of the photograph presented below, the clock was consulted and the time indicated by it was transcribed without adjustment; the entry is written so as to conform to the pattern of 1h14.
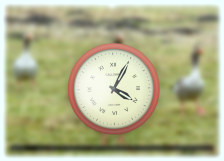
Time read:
4h05
